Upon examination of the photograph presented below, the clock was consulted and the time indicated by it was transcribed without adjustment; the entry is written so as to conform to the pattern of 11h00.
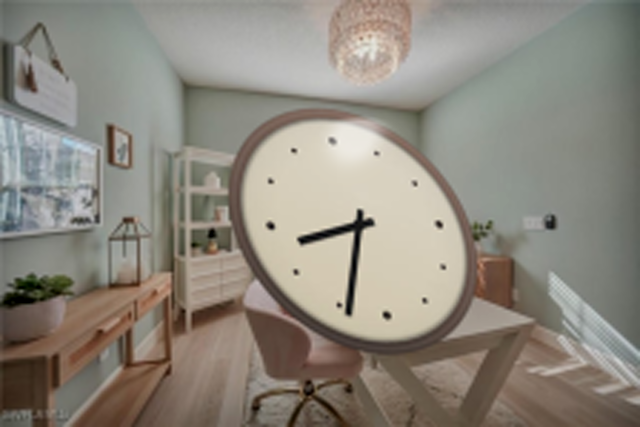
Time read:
8h34
